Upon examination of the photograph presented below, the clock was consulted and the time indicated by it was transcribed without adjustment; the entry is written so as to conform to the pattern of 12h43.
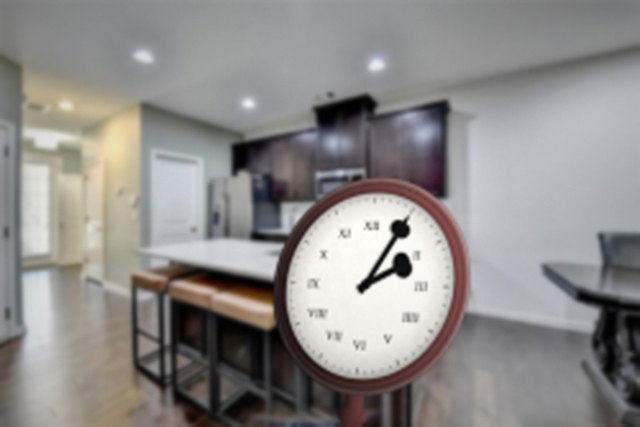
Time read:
2h05
